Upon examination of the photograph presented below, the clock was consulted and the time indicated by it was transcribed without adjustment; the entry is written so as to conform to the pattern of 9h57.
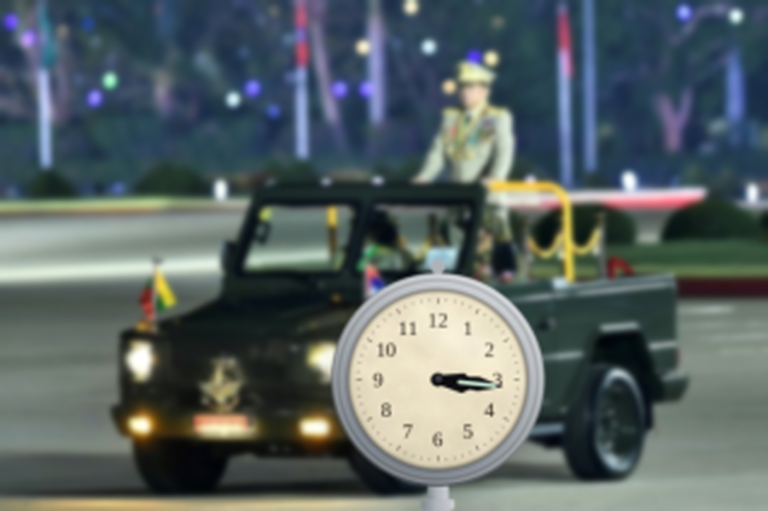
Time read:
3h16
